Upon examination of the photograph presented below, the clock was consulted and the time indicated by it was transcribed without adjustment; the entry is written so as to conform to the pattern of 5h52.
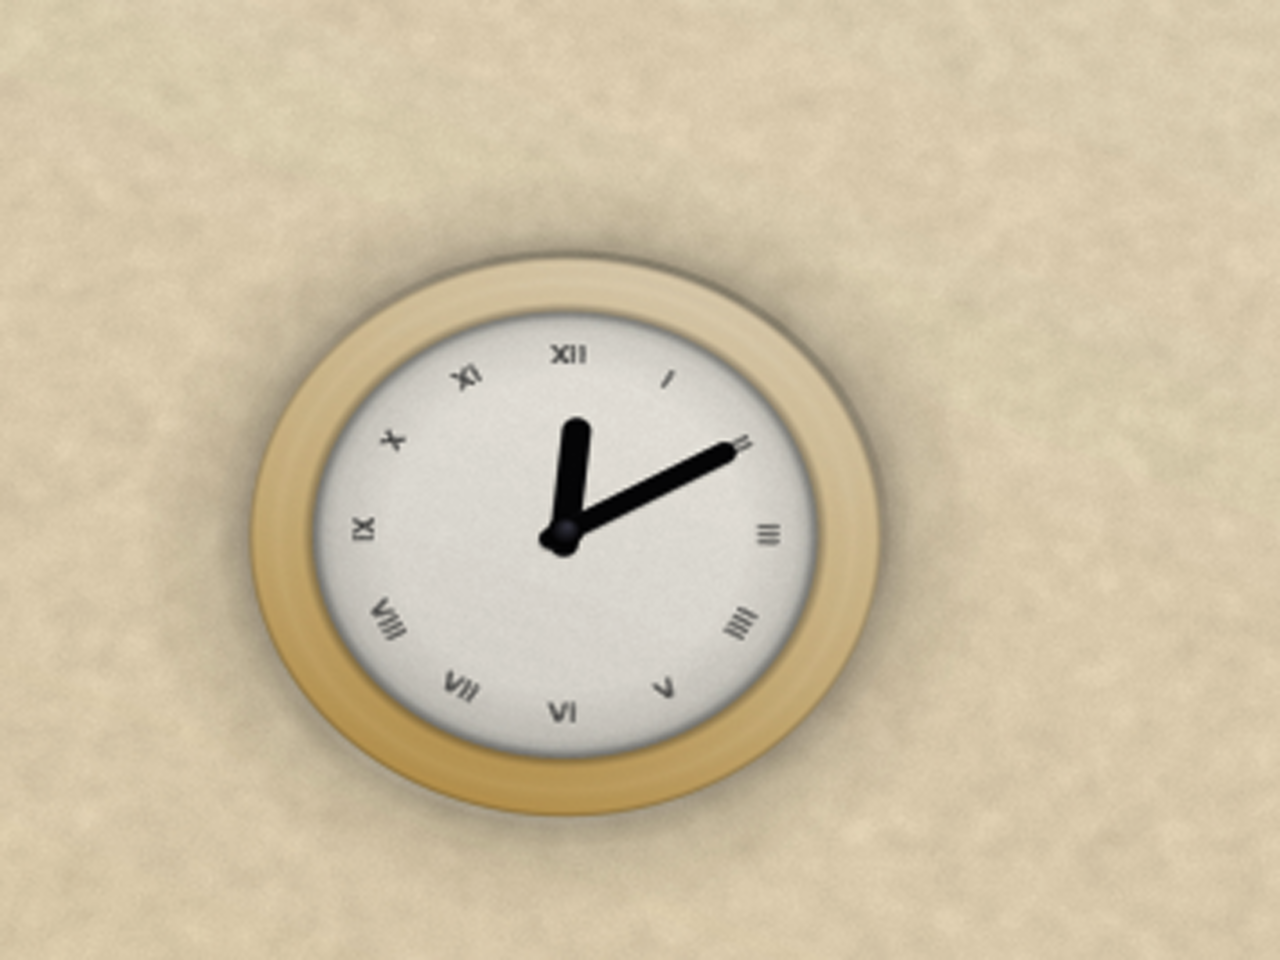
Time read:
12h10
